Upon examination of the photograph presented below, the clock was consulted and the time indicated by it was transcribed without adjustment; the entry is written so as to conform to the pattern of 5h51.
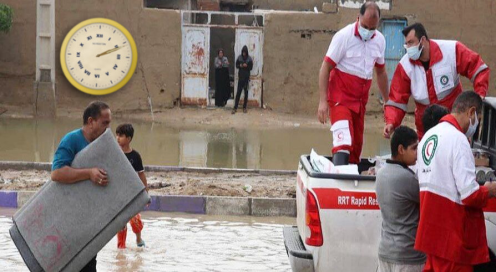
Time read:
2h11
